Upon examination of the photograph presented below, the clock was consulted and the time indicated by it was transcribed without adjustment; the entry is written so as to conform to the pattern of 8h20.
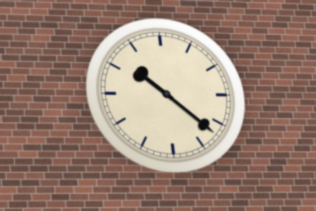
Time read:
10h22
